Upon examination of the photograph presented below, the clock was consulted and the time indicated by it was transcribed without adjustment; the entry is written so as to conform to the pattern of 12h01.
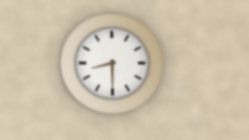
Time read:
8h30
